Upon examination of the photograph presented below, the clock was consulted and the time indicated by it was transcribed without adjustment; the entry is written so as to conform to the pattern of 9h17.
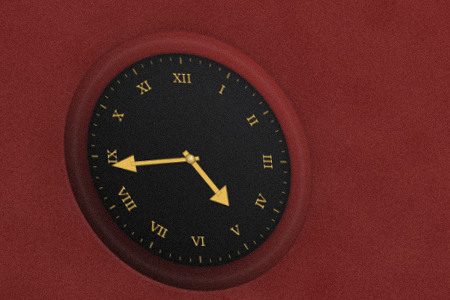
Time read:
4h44
